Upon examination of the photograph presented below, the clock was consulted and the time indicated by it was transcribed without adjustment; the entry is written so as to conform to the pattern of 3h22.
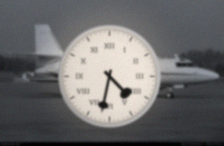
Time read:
4h32
